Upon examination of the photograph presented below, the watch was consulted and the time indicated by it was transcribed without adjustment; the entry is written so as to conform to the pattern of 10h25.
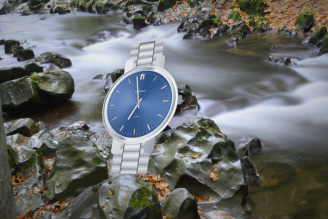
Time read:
6h58
